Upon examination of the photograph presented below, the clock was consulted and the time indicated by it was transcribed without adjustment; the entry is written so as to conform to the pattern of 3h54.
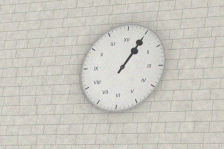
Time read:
1h05
